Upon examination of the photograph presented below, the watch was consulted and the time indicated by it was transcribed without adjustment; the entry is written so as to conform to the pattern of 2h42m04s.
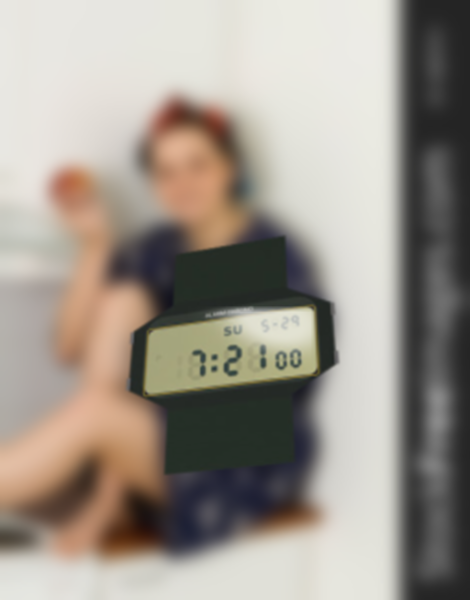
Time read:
7h21m00s
